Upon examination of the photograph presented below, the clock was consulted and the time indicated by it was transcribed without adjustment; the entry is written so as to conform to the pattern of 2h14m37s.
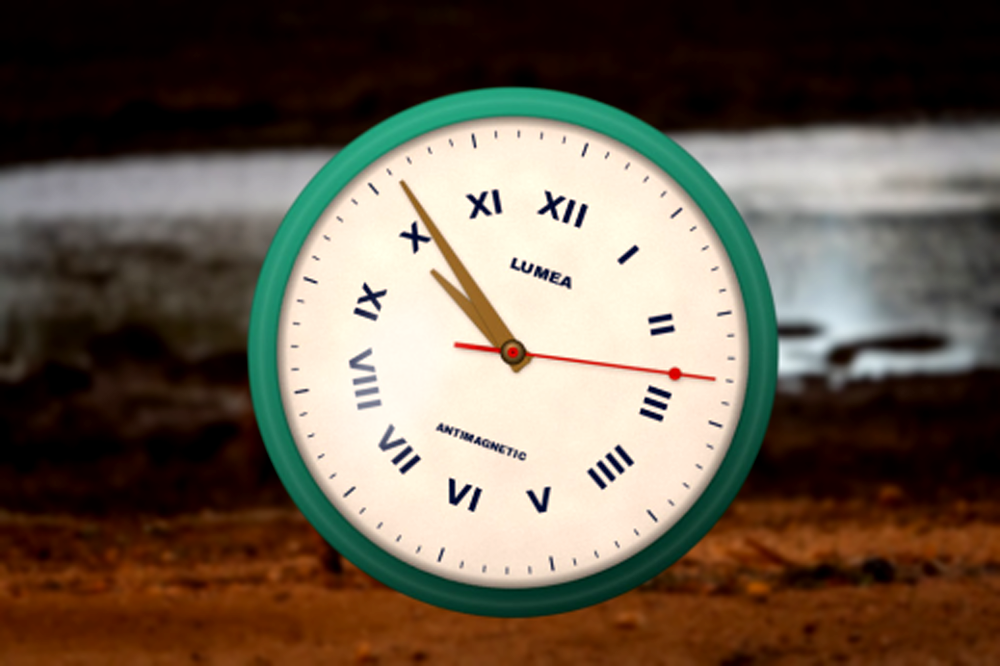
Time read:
9h51m13s
